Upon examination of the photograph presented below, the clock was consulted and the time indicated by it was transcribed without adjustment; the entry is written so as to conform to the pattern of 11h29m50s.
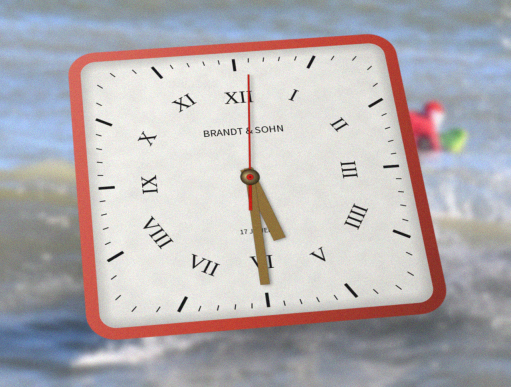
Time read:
5h30m01s
